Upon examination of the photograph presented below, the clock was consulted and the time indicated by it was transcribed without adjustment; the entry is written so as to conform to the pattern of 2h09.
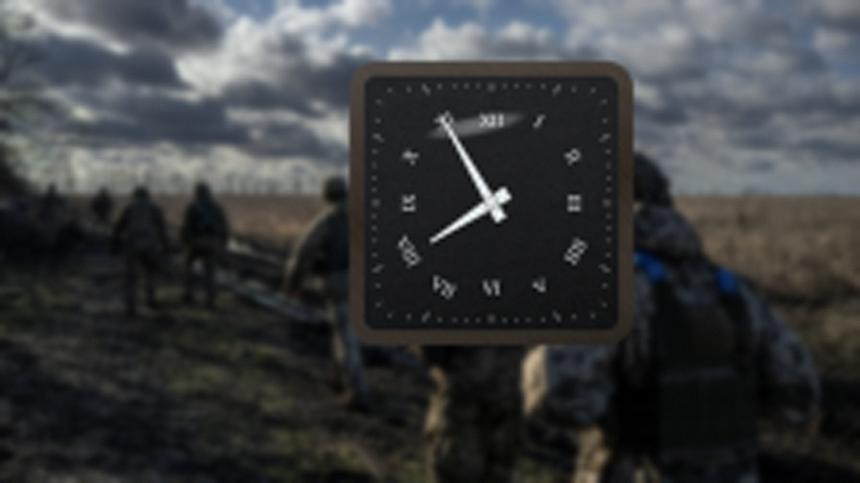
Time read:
7h55
